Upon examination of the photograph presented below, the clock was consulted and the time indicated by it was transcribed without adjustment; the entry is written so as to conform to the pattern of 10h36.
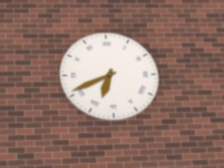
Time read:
6h41
